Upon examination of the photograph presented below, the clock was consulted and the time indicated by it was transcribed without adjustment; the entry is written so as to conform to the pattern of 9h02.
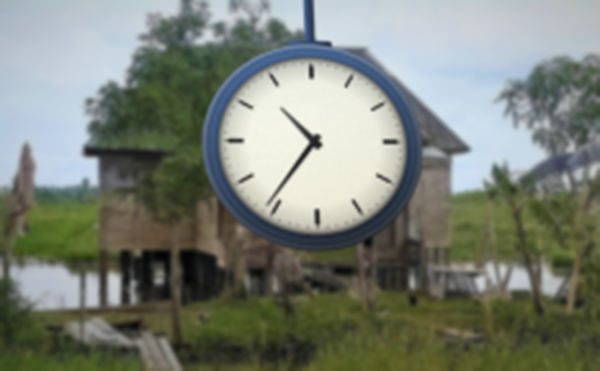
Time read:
10h36
